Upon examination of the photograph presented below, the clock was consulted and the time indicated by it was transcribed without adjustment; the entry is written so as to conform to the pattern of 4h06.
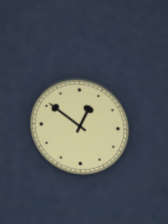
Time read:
12h51
